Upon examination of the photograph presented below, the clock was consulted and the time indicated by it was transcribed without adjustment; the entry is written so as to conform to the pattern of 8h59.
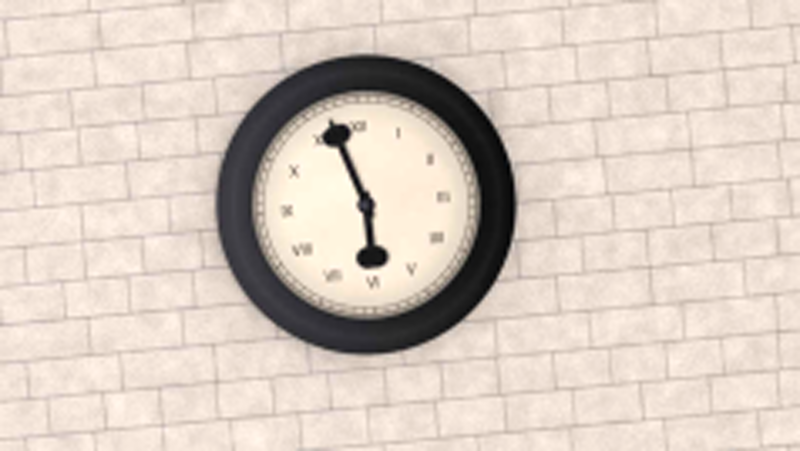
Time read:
5h57
